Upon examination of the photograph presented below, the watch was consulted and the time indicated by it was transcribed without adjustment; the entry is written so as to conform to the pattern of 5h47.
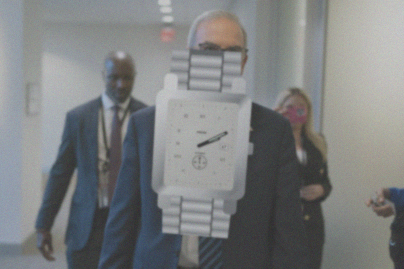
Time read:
2h10
